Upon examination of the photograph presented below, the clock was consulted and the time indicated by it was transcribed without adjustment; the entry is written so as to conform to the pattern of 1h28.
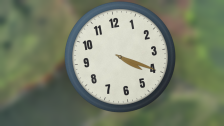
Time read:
4h20
